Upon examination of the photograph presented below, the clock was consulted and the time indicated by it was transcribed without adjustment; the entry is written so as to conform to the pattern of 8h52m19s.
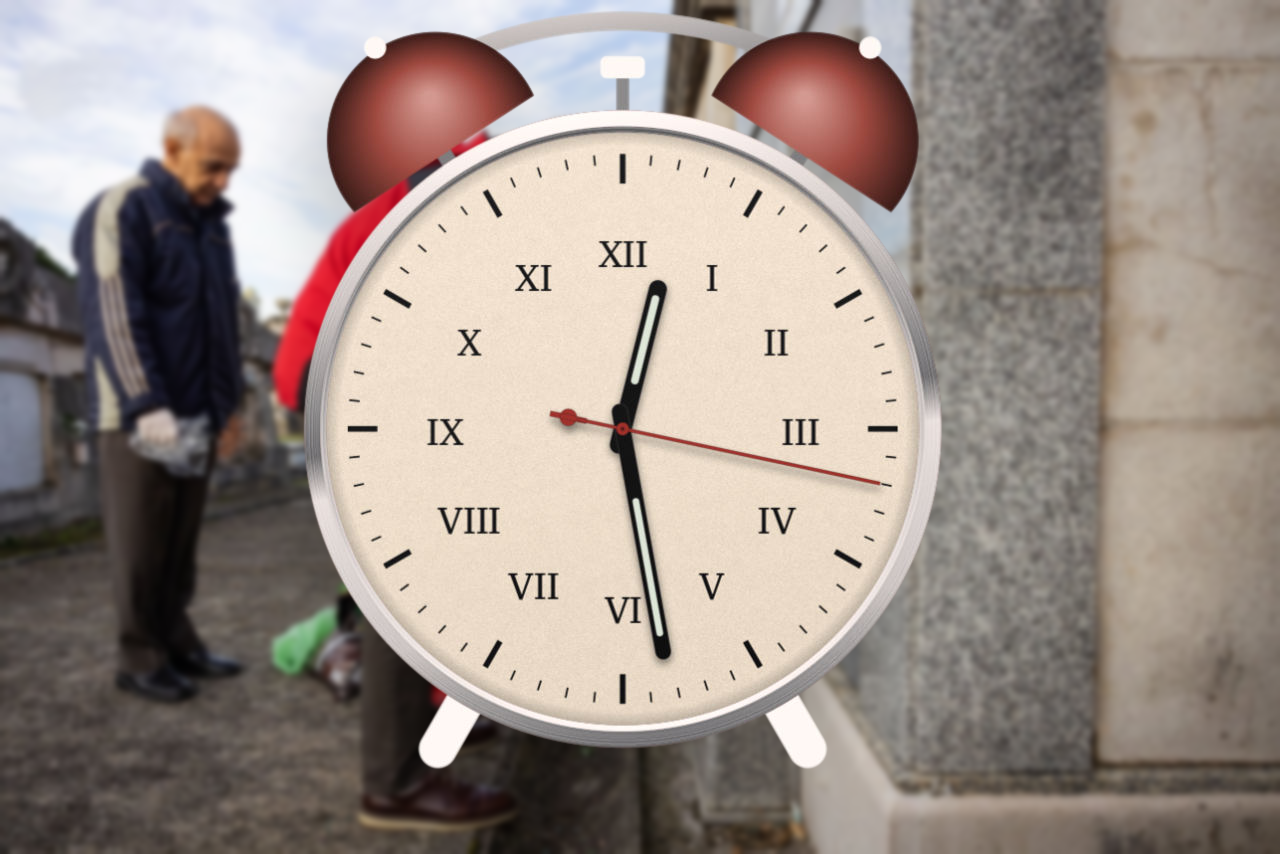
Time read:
12h28m17s
